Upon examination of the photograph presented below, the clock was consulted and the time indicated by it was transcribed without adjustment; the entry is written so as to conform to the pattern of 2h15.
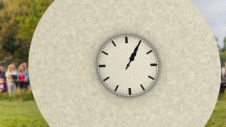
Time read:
1h05
